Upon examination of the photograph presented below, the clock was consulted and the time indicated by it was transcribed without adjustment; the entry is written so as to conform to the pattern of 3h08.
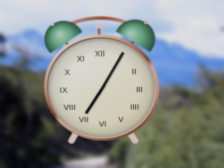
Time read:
7h05
